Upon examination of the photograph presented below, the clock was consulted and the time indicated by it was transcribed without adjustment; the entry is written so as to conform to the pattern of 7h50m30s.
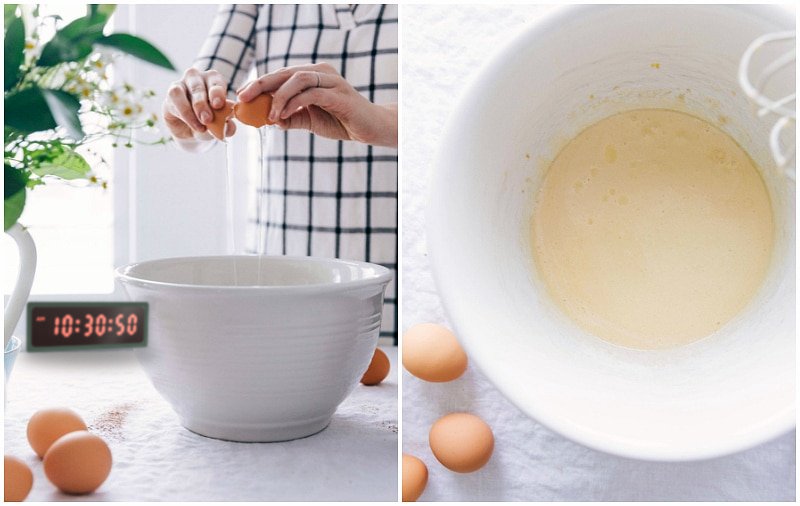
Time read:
10h30m50s
